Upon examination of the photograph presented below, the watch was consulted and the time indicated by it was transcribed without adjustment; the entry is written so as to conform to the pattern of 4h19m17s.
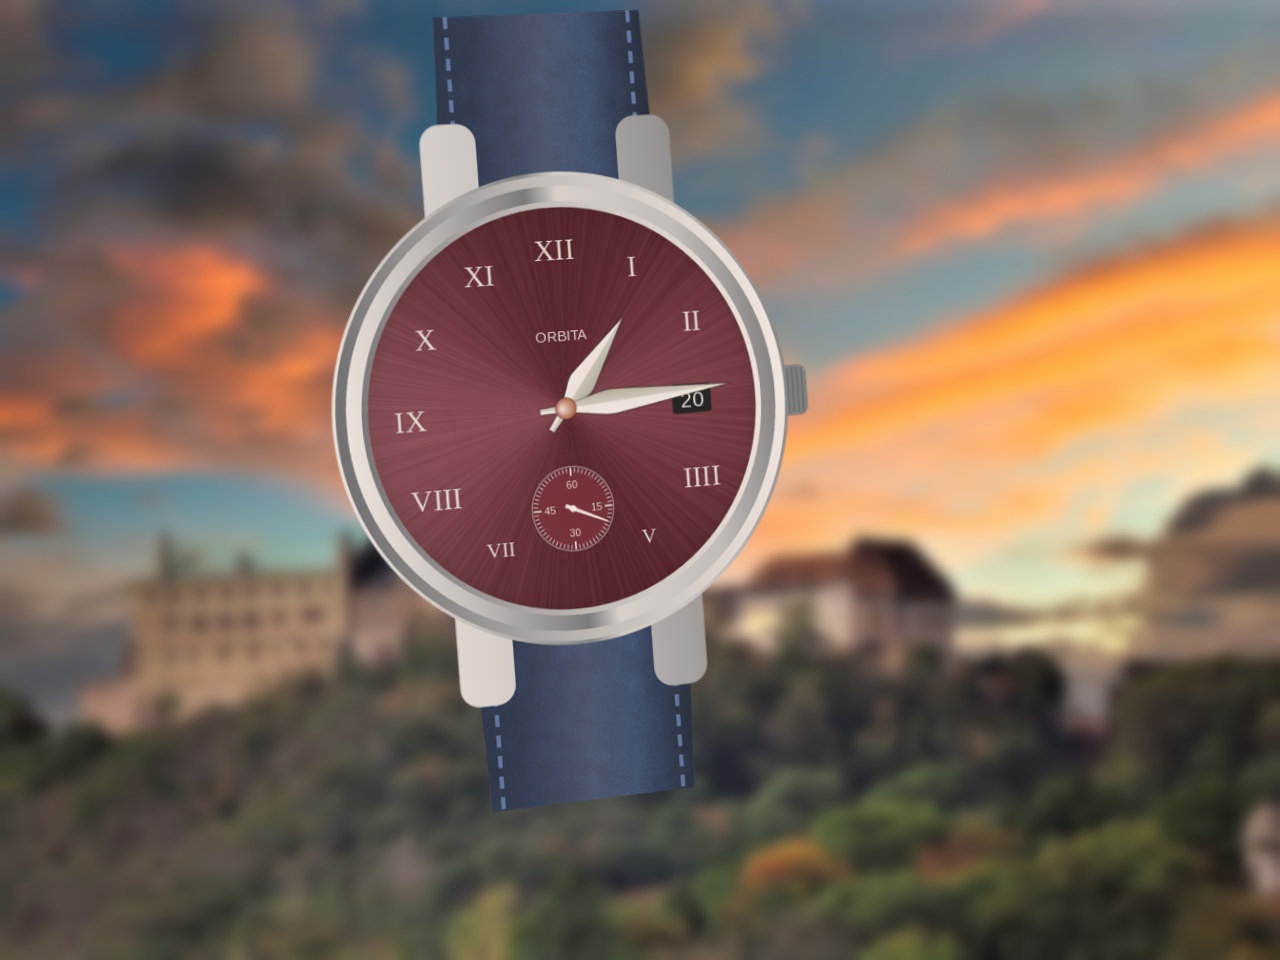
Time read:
1h14m19s
